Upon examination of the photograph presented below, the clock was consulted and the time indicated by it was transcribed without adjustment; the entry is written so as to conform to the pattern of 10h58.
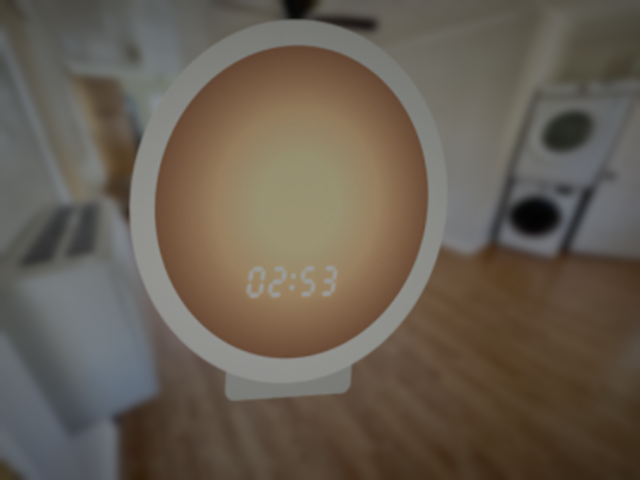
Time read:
2h53
